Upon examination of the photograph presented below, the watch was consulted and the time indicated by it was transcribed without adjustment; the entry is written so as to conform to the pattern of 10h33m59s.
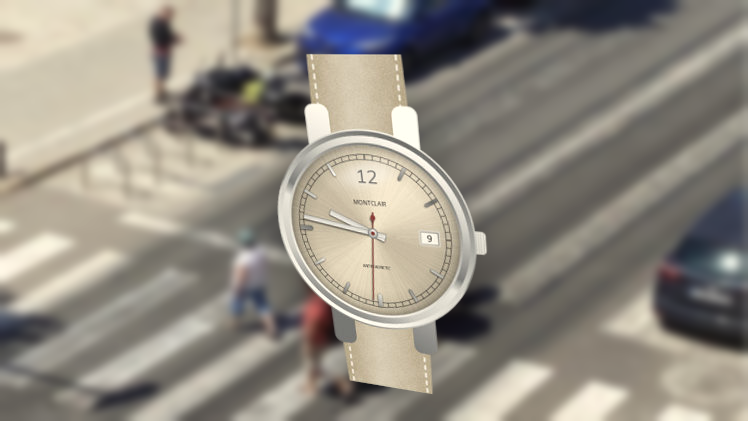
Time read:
9h46m31s
